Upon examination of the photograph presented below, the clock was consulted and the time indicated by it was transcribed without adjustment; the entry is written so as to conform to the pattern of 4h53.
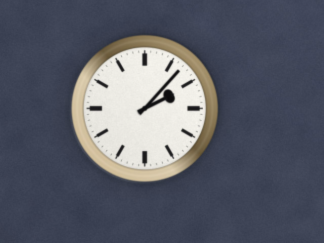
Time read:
2h07
